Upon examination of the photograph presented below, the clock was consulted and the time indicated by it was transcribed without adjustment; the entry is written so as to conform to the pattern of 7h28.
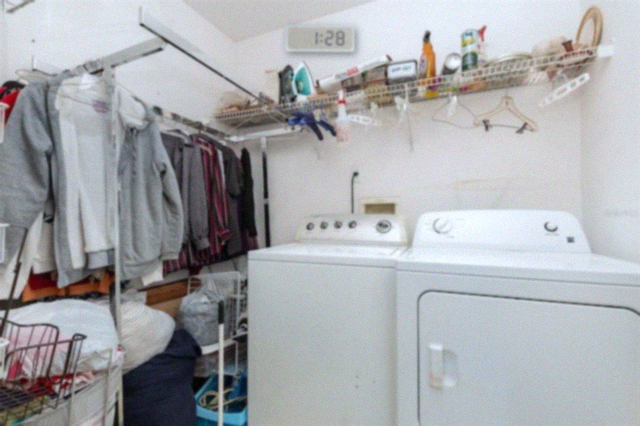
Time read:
1h28
